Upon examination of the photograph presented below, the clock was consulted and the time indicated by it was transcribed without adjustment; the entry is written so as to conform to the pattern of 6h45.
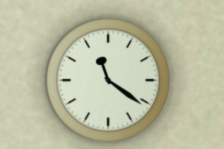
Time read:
11h21
